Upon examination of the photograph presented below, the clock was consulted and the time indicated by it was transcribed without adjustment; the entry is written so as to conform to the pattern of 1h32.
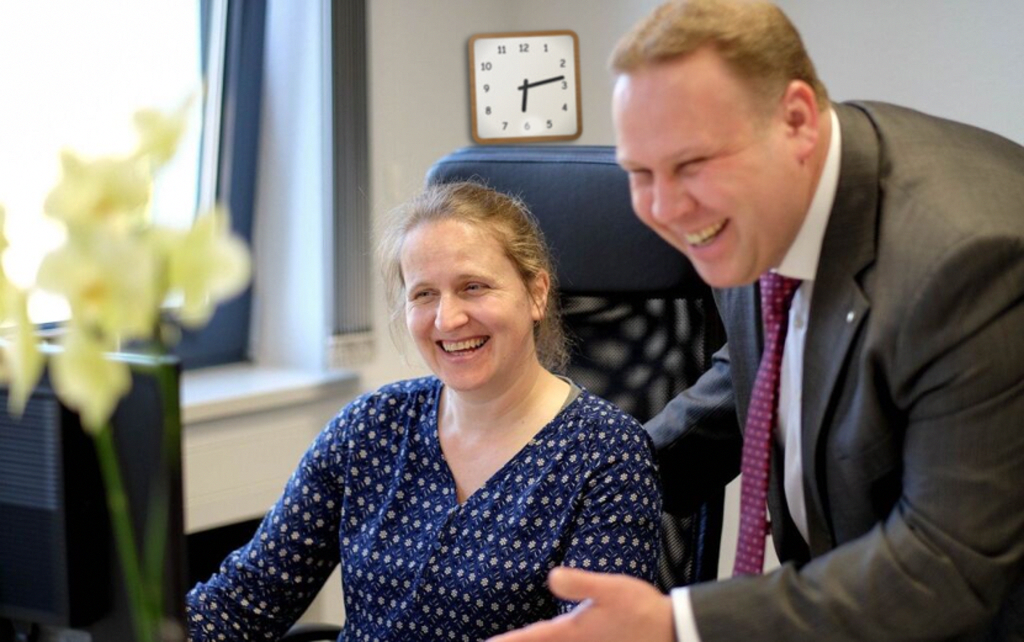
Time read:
6h13
